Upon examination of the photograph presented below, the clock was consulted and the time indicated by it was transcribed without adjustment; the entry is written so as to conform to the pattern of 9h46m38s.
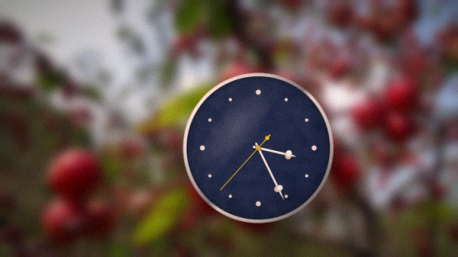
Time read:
3h25m37s
